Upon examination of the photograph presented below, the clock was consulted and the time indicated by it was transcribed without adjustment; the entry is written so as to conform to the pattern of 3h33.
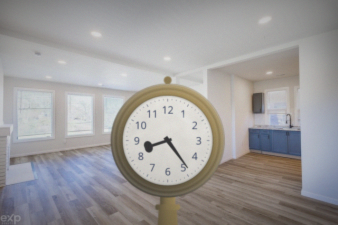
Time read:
8h24
